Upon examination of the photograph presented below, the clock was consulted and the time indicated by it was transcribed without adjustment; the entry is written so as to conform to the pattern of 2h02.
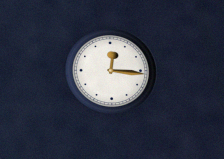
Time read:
12h16
